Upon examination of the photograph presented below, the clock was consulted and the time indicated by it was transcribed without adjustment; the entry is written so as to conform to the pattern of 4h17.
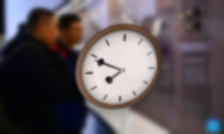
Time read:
7h49
